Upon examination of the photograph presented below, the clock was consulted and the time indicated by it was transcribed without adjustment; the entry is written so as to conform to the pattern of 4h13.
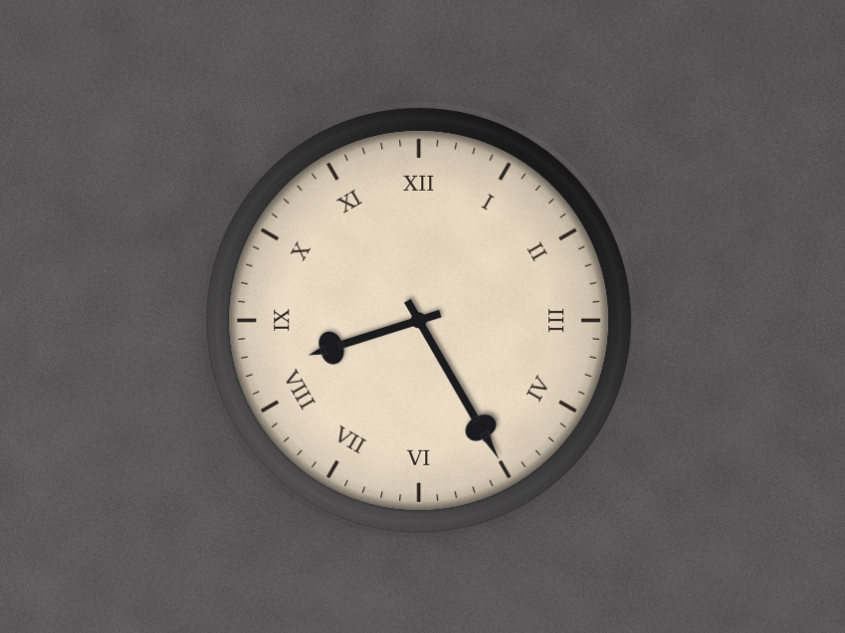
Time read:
8h25
